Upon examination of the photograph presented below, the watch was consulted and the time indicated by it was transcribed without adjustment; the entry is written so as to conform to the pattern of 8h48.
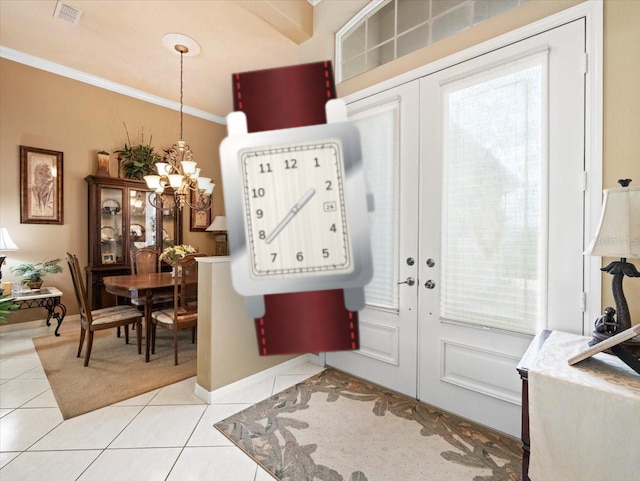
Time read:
1h38
